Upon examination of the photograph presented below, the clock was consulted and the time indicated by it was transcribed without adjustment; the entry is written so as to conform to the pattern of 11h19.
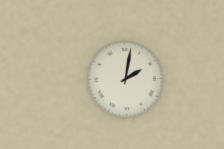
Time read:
2h02
